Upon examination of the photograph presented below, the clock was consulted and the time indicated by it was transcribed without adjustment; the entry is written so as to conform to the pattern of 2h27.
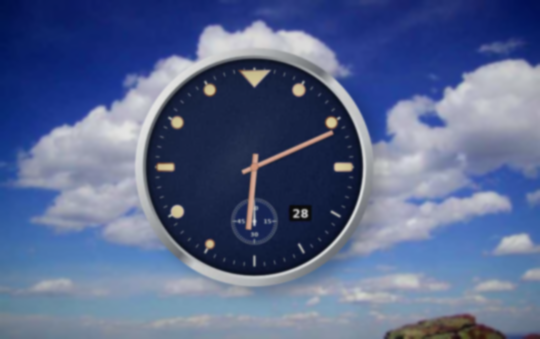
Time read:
6h11
